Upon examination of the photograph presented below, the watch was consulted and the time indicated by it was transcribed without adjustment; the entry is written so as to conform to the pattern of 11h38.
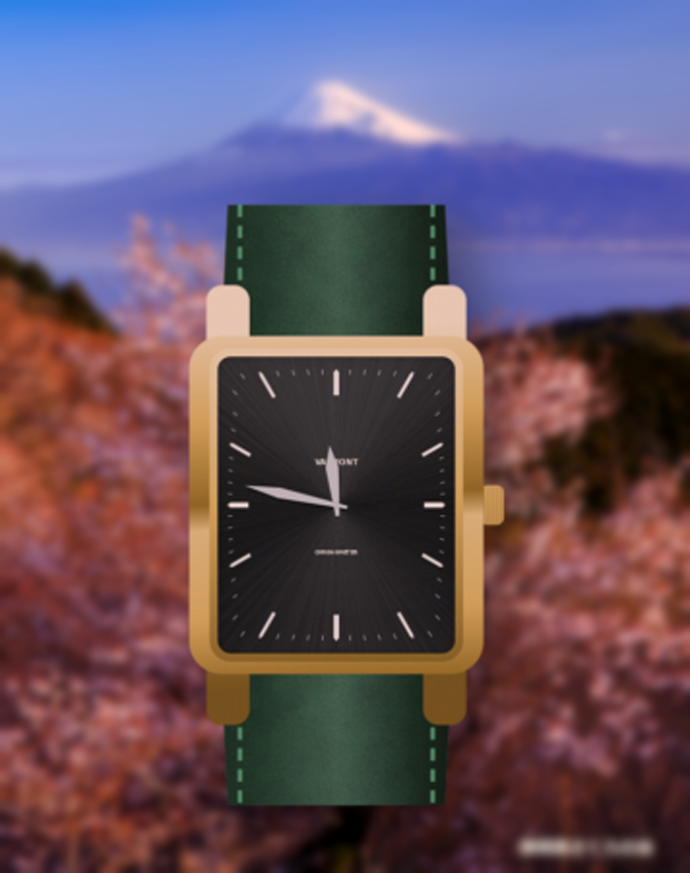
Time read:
11h47
